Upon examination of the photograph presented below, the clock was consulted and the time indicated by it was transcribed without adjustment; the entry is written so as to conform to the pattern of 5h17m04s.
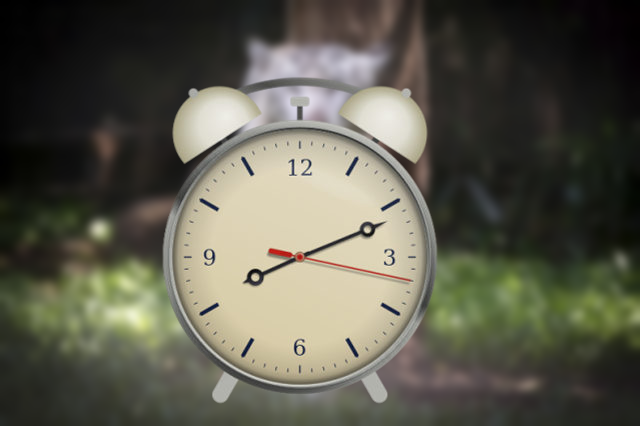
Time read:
8h11m17s
